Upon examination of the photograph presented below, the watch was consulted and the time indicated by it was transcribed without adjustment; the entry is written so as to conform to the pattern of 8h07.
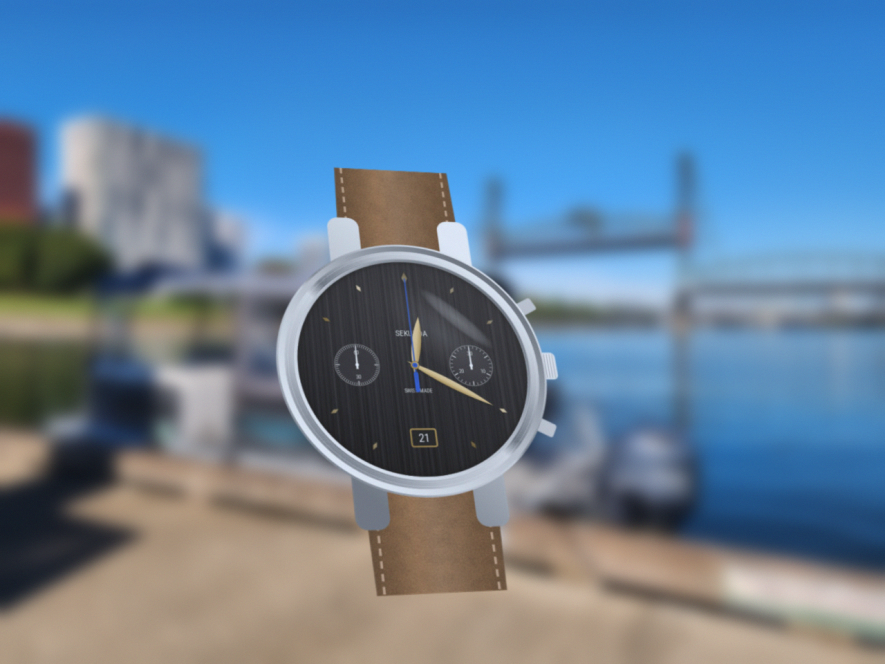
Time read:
12h20
